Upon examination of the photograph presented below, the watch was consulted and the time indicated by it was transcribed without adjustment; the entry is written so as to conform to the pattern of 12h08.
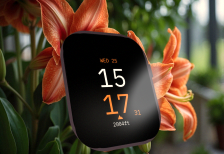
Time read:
15h17
